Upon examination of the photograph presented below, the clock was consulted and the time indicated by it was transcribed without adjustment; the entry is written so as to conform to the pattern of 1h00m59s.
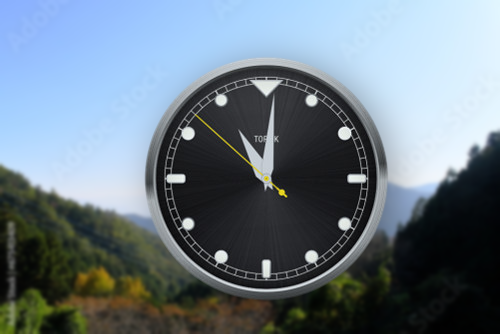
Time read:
11h00m52s
